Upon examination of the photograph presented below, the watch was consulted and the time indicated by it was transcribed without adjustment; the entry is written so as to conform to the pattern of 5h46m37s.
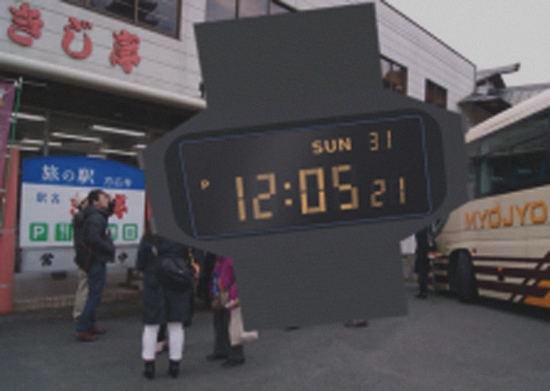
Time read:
12h05m21s
